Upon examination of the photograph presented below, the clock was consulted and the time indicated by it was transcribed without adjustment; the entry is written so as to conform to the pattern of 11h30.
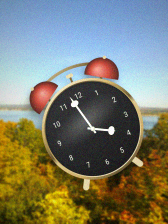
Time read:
3h58
